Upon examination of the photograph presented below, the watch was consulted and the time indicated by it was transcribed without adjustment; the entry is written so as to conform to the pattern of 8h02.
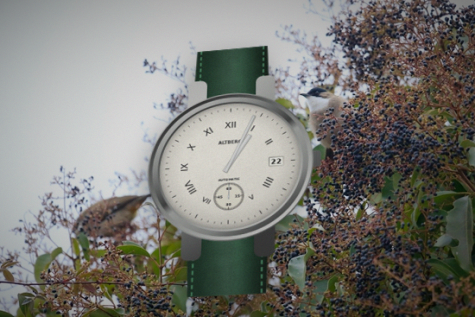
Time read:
1h04
